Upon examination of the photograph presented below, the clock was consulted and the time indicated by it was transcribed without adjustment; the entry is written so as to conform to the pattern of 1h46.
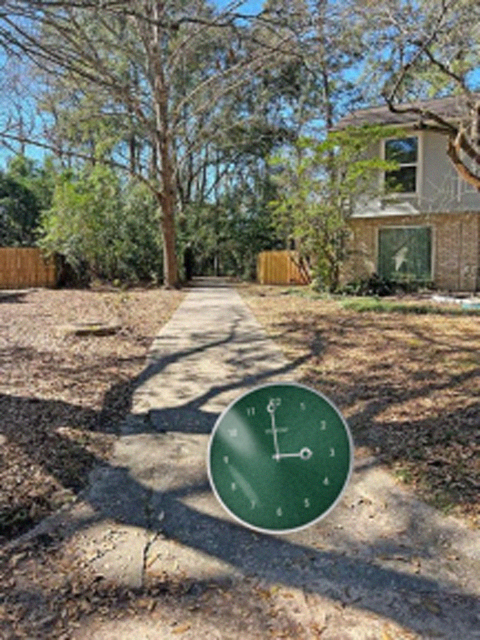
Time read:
2h59
